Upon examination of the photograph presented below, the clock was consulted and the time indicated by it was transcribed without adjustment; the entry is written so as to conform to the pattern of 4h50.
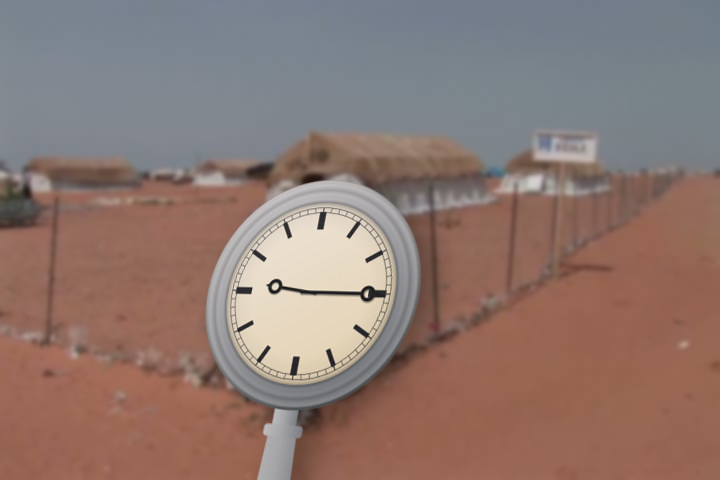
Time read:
9h15
